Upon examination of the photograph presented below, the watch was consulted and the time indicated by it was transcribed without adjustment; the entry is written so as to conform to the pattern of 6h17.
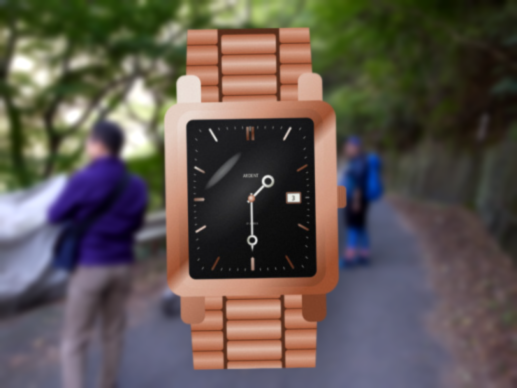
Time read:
1h30
